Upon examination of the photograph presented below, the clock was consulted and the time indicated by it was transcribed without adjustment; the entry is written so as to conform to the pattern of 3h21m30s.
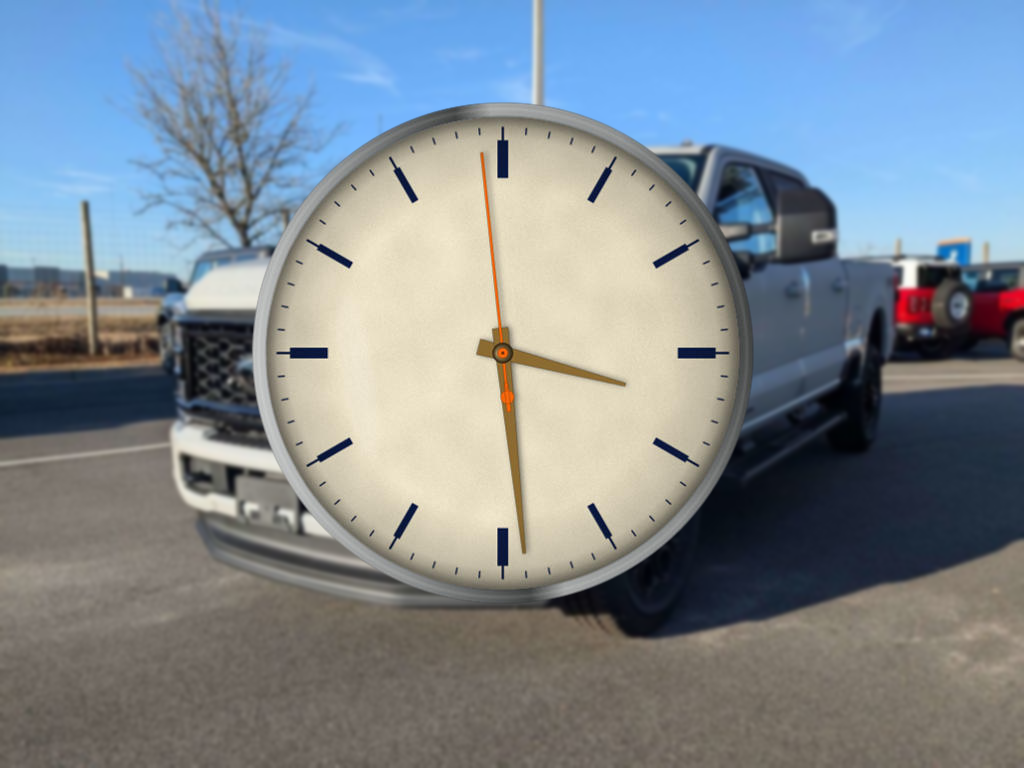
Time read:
3h28m59s
